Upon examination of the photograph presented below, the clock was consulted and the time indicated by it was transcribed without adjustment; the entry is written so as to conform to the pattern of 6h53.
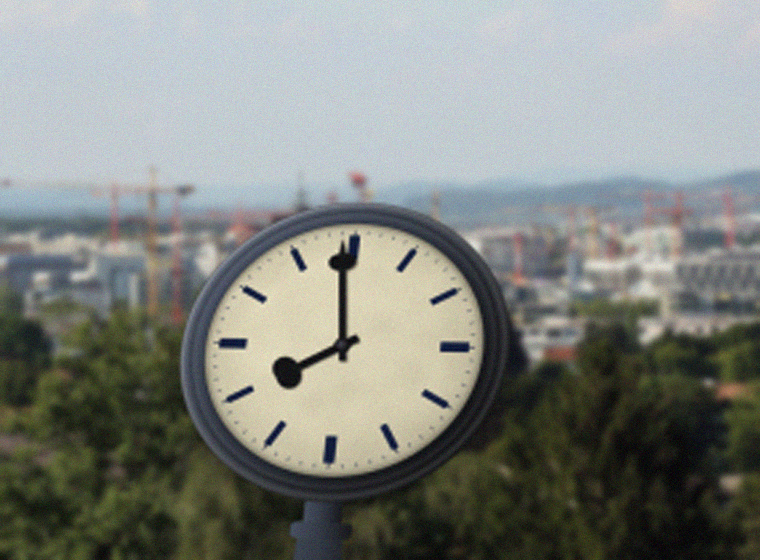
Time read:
7h59
